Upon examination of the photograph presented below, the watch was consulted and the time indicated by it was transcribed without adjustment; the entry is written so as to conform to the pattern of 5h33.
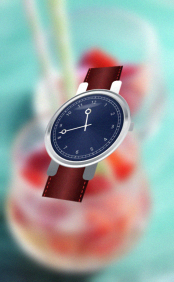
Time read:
11h42
